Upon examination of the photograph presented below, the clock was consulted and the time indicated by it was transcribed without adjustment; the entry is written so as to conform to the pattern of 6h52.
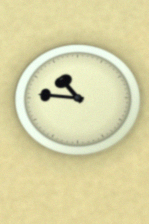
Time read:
10h46
